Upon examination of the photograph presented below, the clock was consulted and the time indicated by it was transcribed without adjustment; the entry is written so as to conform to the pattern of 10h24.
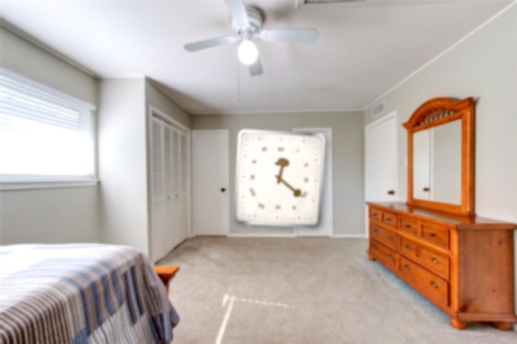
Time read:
12h21
